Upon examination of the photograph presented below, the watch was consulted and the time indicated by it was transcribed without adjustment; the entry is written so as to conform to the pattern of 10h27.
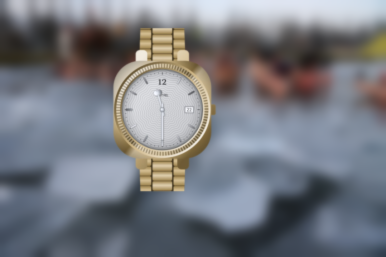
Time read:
11h30
